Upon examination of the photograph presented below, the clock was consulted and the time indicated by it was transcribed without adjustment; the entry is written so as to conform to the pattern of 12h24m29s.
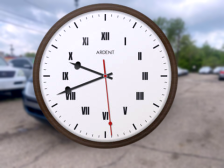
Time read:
9h41m29s
